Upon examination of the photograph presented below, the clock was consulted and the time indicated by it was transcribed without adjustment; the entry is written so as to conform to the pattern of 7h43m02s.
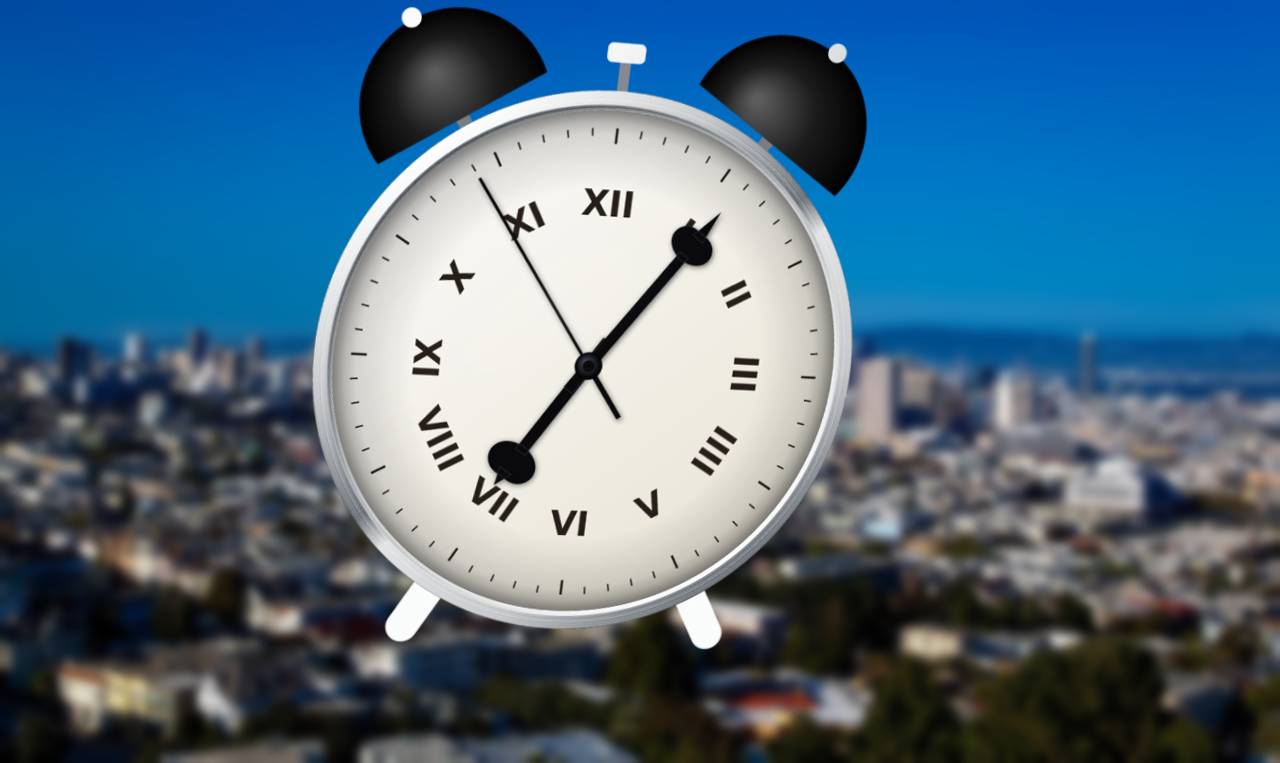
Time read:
7h05m54s
